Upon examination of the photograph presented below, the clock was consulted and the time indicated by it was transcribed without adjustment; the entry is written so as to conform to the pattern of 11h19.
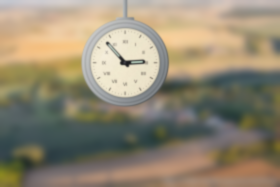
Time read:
2h53
